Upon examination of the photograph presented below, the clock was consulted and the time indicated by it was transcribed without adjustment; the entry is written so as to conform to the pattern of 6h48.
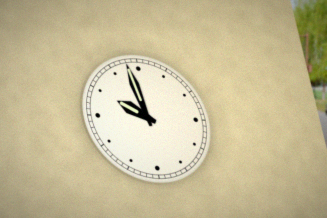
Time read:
9h58
